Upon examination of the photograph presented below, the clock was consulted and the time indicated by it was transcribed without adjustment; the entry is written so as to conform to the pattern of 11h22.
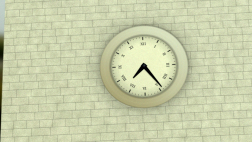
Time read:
7h24
